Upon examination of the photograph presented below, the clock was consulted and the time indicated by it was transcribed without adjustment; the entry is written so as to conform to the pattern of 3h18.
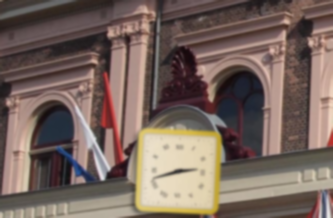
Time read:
2h42
